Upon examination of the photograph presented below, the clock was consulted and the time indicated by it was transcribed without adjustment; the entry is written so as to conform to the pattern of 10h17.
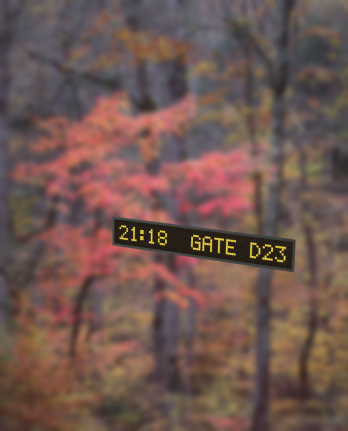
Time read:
21h18
